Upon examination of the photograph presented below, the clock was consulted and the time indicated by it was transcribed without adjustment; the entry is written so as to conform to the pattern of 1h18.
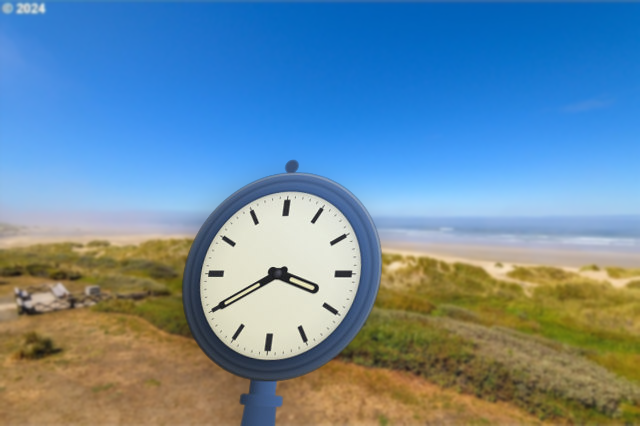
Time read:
3h40
